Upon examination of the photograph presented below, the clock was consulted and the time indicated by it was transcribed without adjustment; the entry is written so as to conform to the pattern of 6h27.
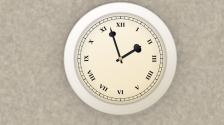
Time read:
1h57
